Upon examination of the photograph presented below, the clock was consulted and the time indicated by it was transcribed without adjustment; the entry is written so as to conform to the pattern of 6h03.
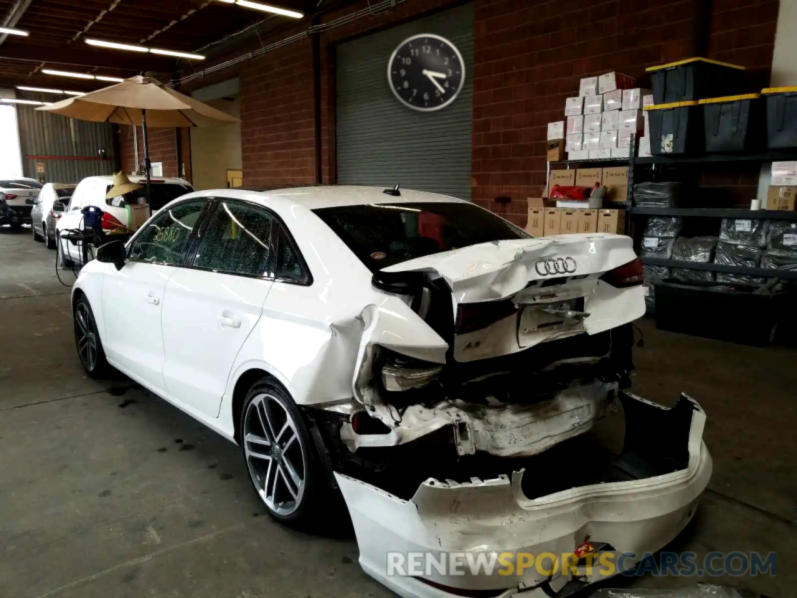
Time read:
3h23
